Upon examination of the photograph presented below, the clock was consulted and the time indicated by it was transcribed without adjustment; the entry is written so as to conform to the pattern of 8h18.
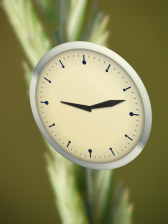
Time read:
9h12
